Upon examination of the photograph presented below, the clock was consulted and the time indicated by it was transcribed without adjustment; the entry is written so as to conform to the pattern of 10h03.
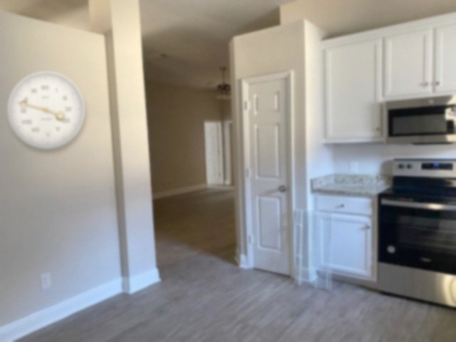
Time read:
3h48
